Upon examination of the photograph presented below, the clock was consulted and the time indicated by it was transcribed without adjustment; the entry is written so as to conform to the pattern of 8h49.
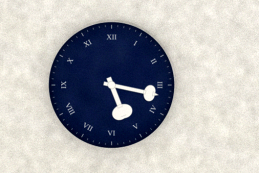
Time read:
5h17
